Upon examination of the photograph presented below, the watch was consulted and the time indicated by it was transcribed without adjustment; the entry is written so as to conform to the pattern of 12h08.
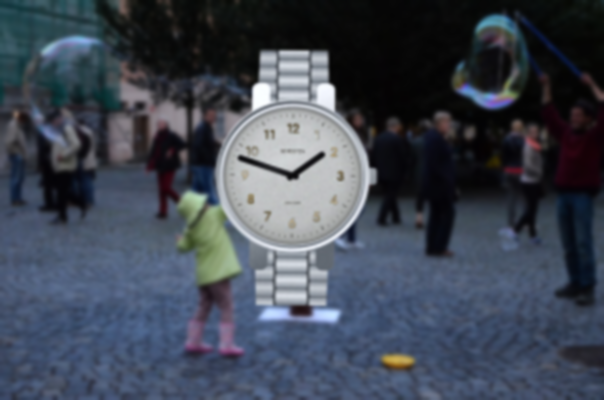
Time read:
1h48
